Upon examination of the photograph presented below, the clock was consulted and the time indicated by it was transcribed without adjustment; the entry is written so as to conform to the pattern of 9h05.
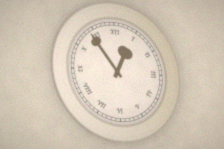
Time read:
12h54
